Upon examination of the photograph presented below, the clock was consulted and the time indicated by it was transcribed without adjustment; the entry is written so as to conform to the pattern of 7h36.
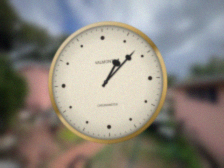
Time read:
1h08
